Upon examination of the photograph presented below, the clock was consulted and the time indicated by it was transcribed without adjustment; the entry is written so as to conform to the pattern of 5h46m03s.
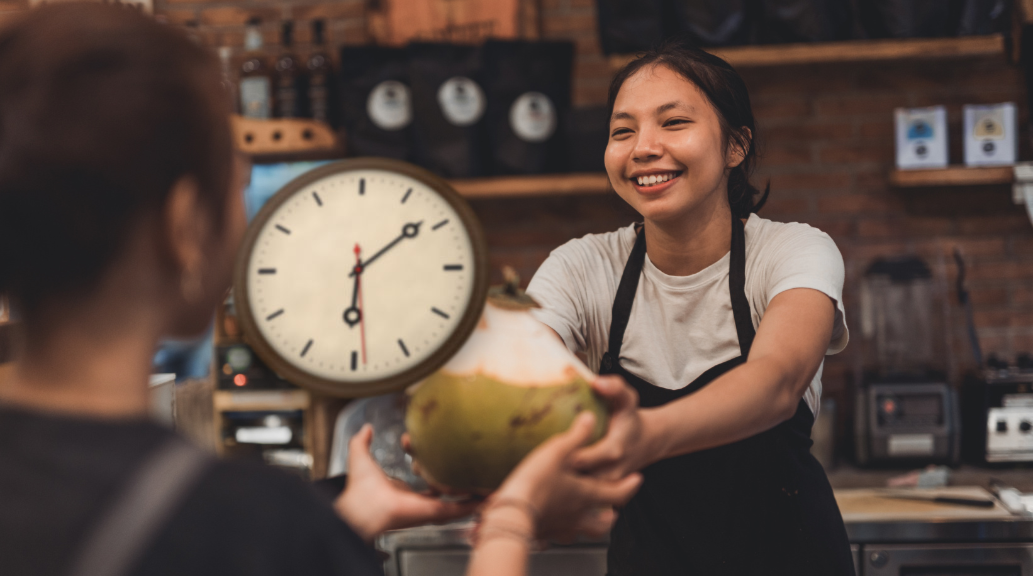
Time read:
6h08m29s
